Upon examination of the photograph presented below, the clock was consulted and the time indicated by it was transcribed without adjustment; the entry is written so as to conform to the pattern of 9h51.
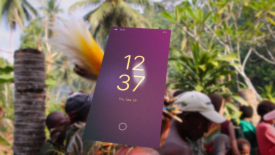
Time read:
12h37
